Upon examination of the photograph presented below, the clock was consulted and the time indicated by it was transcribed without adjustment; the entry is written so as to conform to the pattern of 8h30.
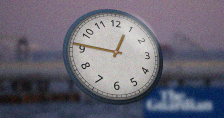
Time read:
12h46
